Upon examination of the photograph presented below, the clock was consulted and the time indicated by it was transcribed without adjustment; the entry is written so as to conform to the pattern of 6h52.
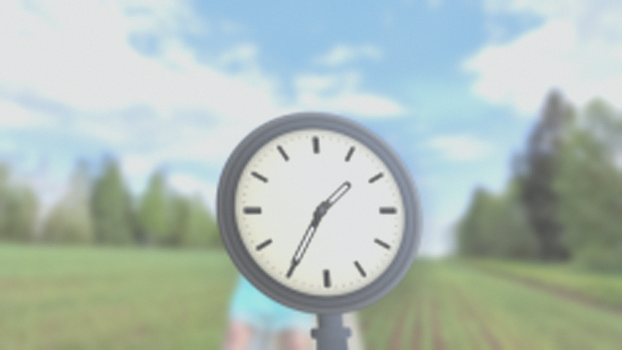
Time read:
1h35
